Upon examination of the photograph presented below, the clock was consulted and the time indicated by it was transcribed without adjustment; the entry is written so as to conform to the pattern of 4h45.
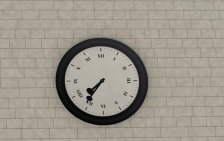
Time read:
7h36
